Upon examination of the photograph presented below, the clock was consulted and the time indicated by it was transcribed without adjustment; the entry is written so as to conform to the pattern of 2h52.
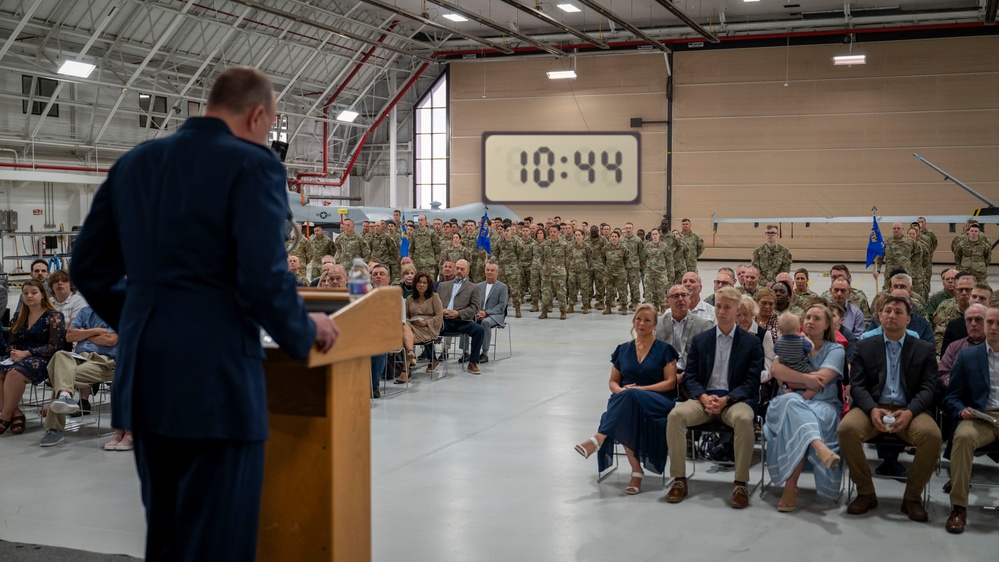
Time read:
10h44
